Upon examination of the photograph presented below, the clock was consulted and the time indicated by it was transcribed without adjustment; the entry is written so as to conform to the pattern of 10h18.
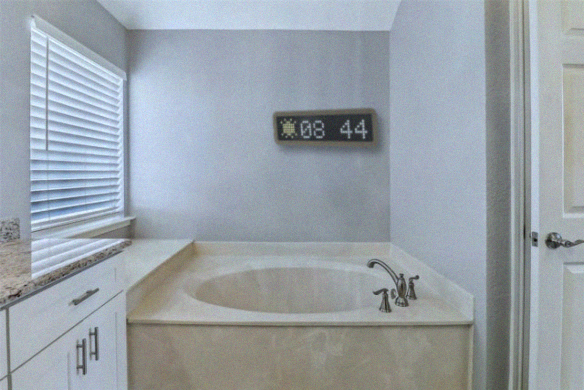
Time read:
8h44
